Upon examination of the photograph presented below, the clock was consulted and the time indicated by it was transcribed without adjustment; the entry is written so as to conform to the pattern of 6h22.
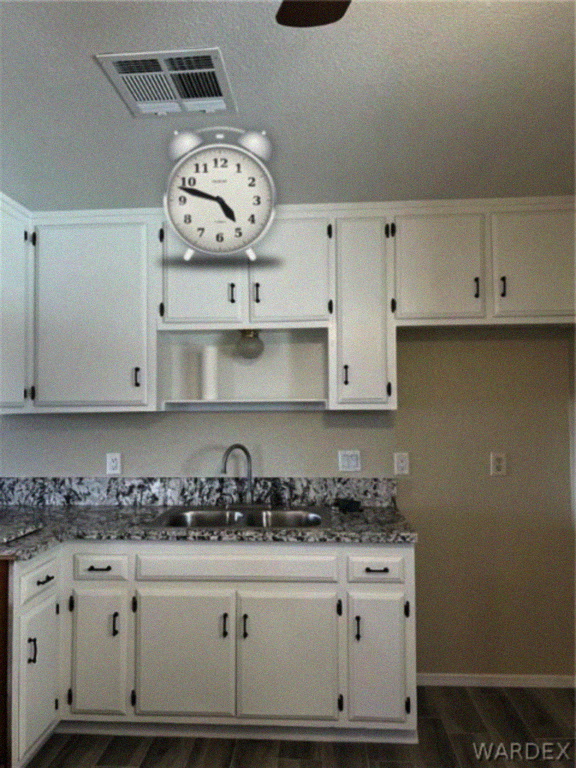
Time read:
4h48
